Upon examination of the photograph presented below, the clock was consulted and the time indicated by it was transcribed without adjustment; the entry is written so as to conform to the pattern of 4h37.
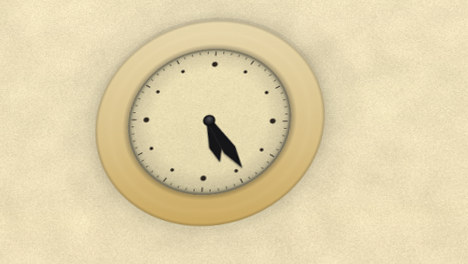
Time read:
5h24
